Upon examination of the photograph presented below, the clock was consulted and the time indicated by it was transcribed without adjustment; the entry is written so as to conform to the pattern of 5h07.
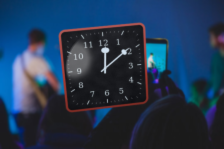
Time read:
12h09
